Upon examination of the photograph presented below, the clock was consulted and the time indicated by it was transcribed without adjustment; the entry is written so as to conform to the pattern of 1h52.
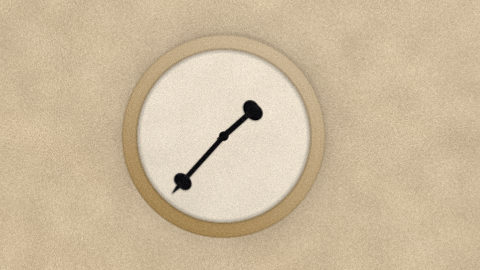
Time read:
1h37
